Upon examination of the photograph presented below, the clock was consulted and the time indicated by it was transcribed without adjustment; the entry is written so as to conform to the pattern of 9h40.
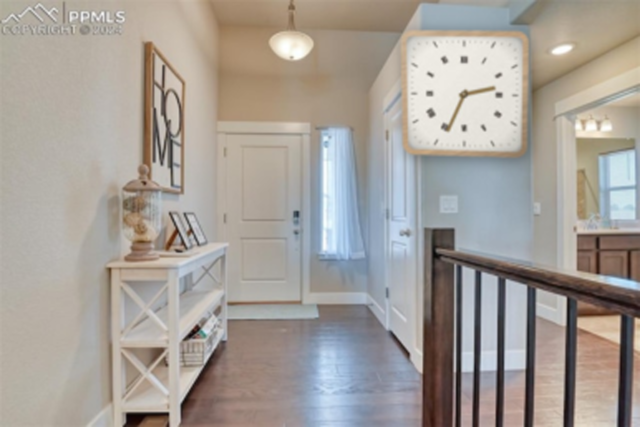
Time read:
2h34
